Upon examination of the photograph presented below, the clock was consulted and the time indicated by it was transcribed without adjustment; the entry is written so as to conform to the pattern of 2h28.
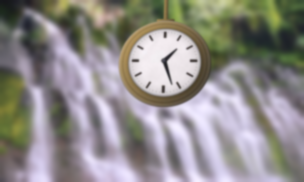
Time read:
1h27
